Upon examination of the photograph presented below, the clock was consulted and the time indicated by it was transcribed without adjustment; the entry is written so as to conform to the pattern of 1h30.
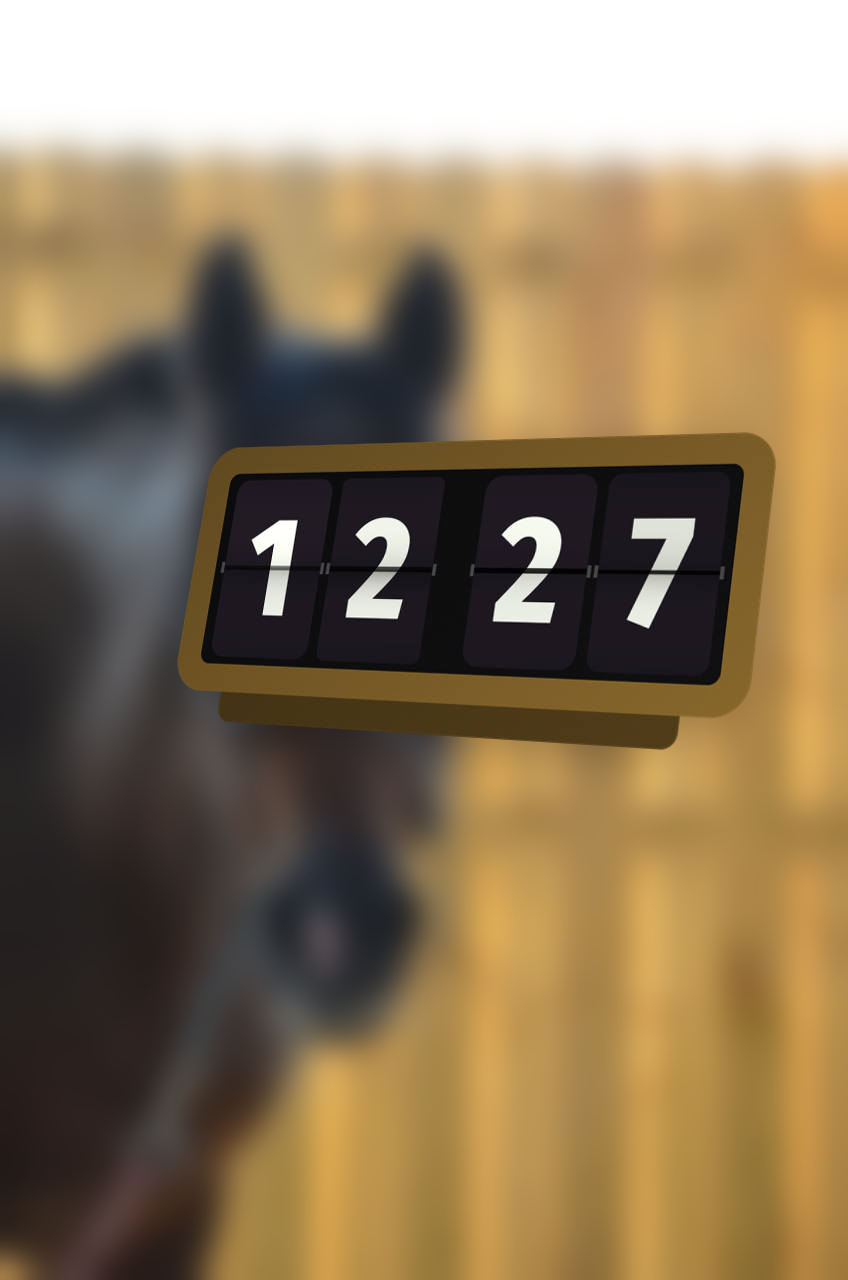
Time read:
12h27
